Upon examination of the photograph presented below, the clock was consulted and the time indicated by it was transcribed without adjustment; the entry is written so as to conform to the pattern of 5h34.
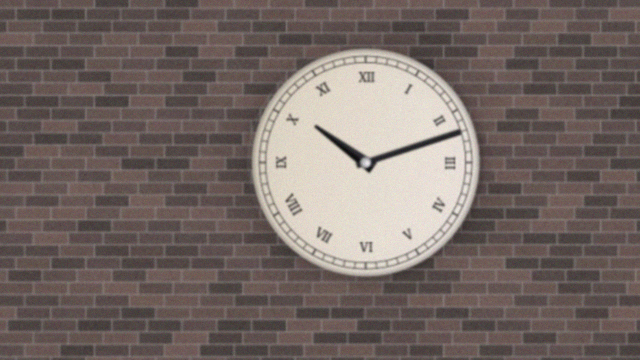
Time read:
10h12
